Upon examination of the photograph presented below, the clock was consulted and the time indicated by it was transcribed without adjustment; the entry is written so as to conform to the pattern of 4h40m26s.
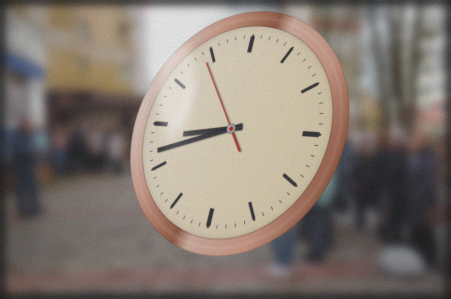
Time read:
8h41m54s
